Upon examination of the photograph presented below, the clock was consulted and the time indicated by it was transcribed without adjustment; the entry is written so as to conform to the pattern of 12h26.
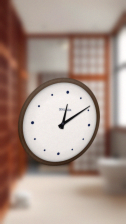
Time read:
12h09
